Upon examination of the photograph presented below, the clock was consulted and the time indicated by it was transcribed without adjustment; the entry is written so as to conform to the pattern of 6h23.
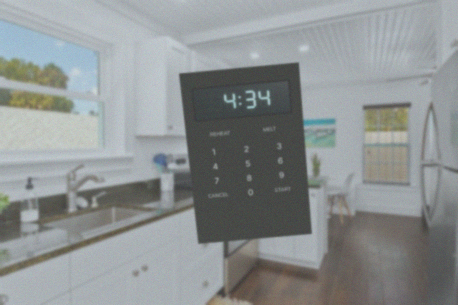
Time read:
4h34
